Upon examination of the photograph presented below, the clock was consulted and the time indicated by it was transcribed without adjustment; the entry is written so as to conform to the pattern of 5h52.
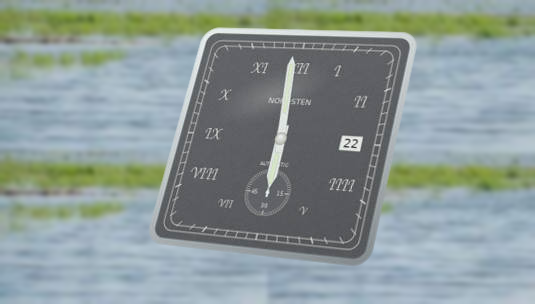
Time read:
5h59
